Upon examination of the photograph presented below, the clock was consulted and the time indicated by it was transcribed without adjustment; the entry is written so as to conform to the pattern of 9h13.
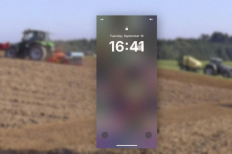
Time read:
16h41
